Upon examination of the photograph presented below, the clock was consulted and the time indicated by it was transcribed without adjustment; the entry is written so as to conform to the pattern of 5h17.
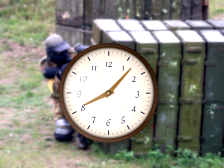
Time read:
8h07
